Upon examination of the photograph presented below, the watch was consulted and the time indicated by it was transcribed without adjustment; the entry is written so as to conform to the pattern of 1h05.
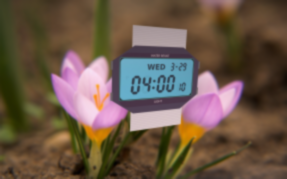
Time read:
4h00
